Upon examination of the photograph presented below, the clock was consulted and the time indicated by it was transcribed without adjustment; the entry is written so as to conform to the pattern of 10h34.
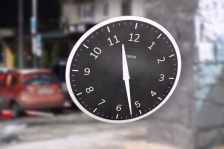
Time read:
11h27
